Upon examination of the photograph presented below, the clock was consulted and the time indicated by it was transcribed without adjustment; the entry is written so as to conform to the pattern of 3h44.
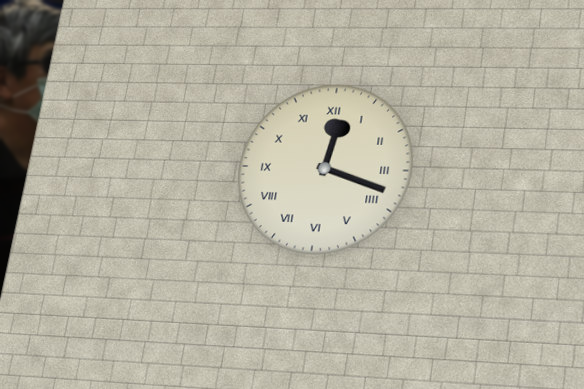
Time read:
12h18
